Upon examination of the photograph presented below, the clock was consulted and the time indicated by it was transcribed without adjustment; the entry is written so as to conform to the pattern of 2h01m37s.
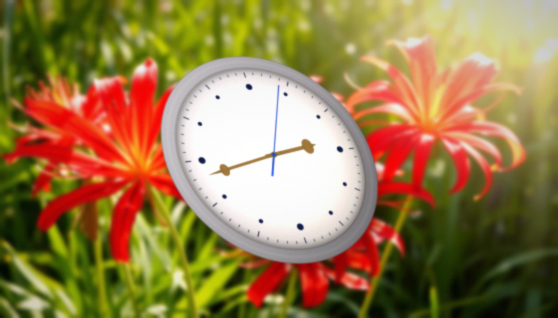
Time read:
2h43m04s
